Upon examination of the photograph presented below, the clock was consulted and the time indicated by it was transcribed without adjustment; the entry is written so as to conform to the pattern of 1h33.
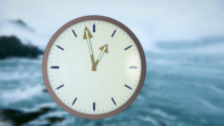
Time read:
12h58
